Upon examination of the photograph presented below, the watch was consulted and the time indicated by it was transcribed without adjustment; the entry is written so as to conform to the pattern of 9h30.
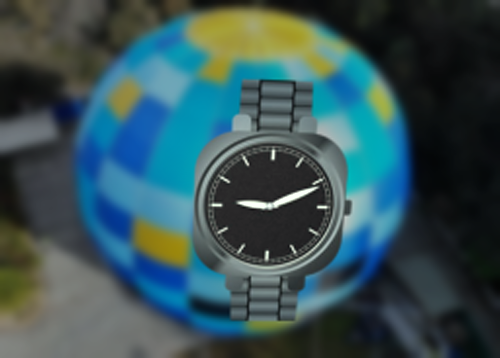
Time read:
9h11
